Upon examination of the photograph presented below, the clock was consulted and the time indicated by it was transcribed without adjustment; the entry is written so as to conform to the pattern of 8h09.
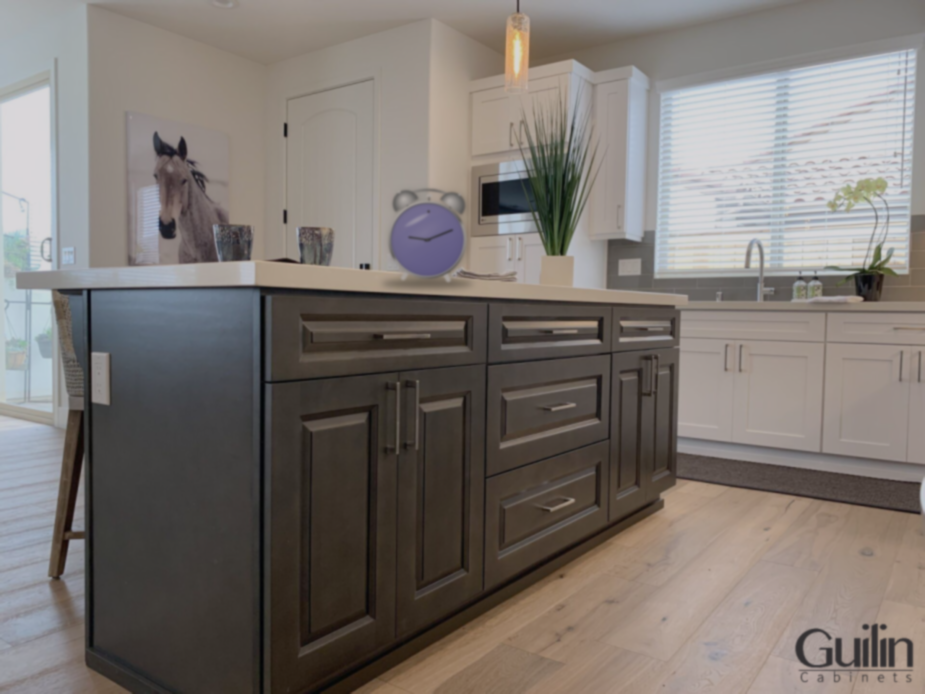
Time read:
9h11
